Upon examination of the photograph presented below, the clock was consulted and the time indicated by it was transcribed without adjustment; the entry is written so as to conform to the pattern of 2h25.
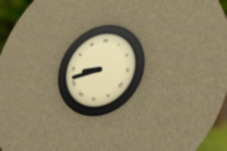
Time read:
8h42
